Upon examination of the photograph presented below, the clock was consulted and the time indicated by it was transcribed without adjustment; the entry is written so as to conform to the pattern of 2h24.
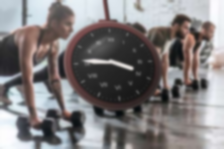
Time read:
3h46
